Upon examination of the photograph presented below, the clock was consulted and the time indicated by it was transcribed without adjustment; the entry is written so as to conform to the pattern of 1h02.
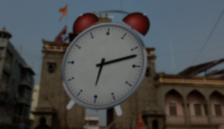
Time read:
6h12
